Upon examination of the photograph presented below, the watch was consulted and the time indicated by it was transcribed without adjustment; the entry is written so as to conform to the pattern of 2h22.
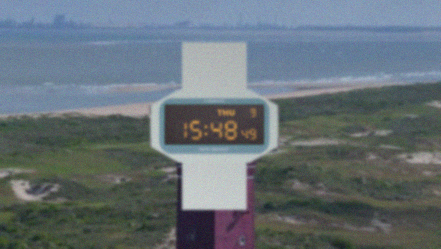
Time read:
15h48
